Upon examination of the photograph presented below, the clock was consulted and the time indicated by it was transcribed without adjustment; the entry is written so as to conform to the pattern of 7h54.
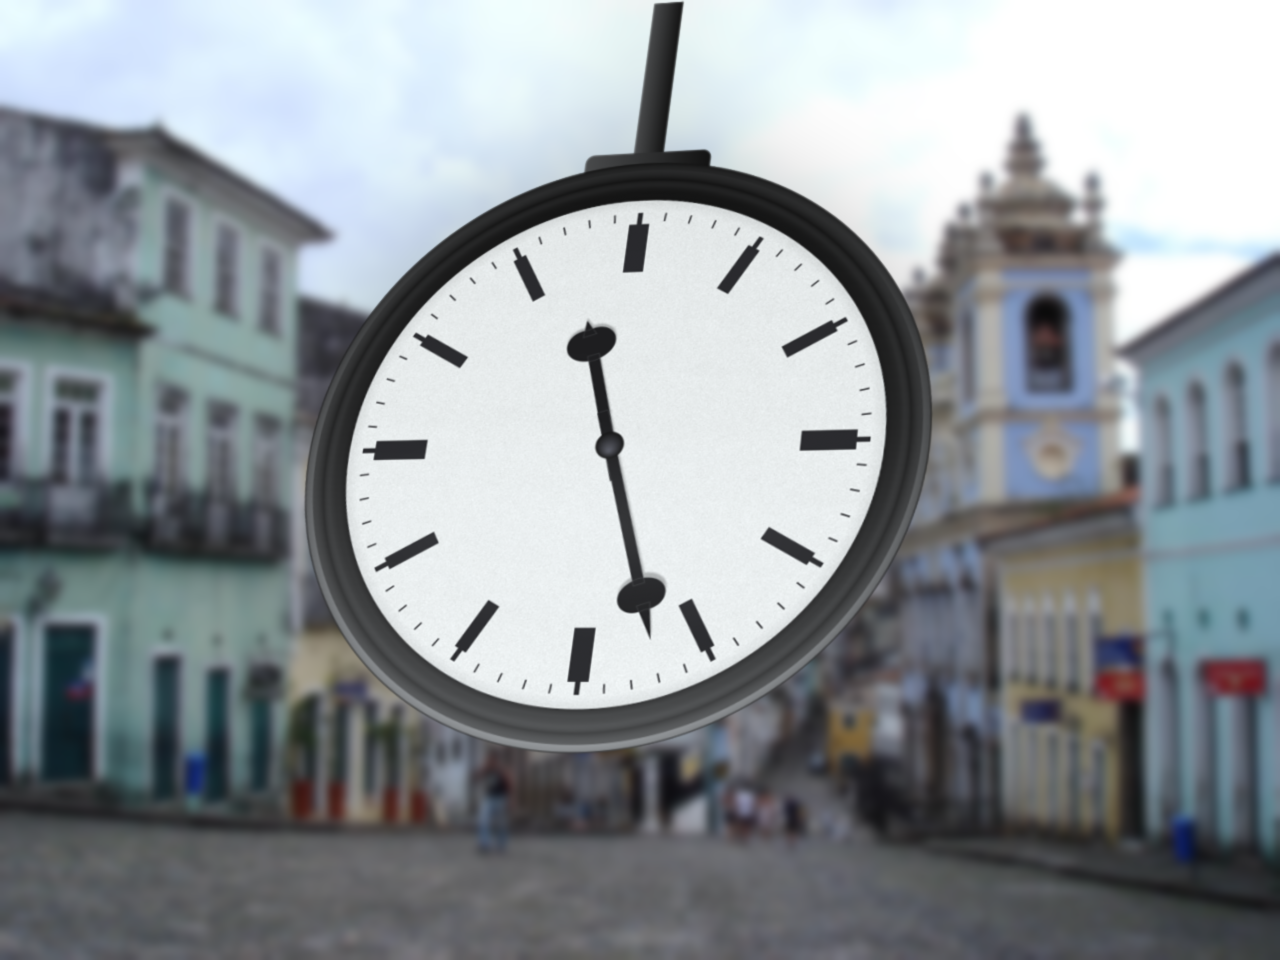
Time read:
11h27
